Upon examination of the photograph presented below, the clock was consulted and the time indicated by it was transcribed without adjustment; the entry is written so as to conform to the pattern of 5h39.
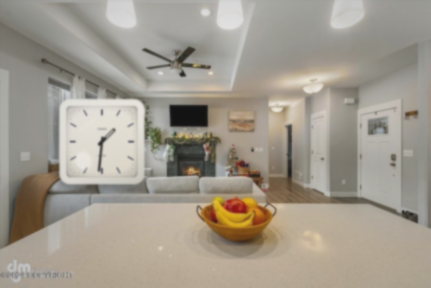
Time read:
1h31
